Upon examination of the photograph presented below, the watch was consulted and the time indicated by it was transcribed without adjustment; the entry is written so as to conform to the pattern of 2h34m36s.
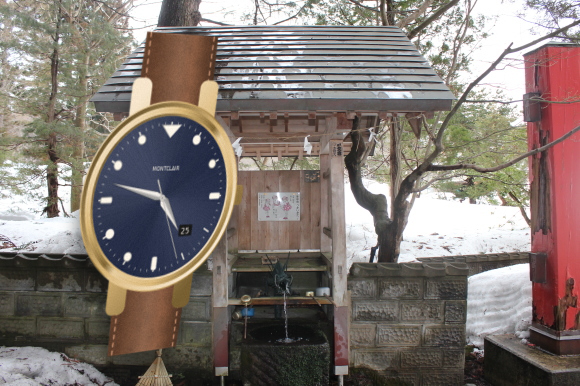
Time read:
4h47m26s
